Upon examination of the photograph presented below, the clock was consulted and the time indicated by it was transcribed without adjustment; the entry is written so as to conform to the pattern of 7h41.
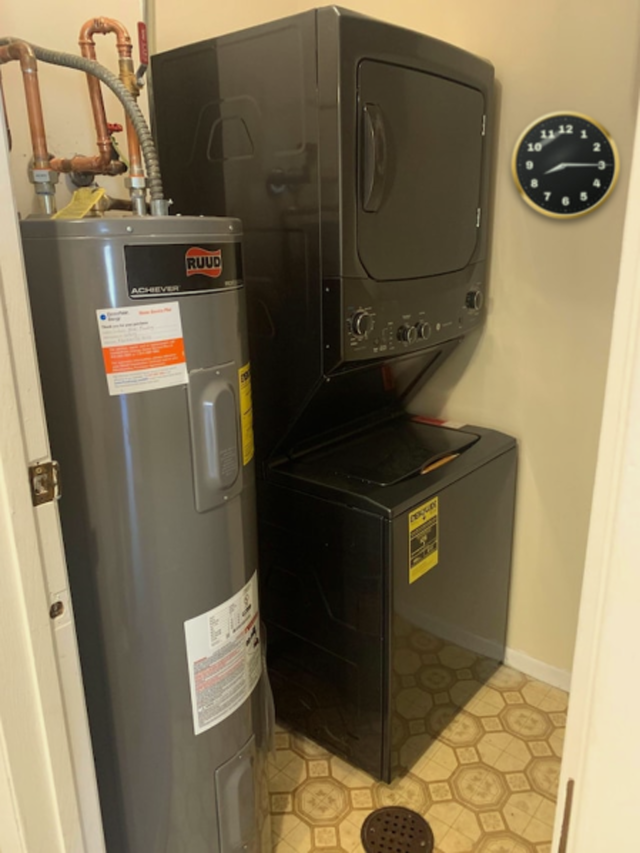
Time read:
8h15
